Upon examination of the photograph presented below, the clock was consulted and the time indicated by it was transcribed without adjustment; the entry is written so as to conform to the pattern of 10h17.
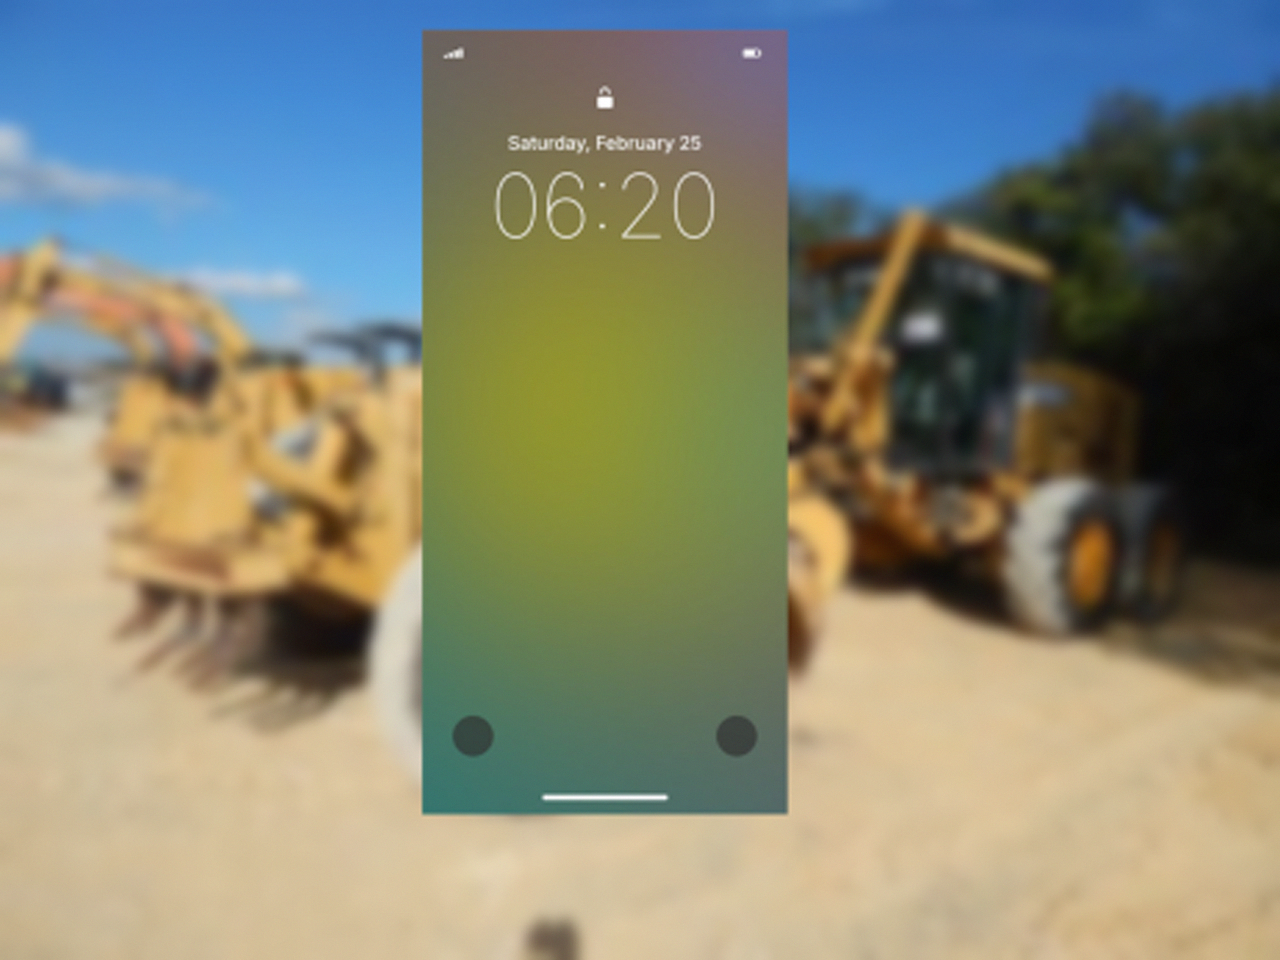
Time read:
6h20
